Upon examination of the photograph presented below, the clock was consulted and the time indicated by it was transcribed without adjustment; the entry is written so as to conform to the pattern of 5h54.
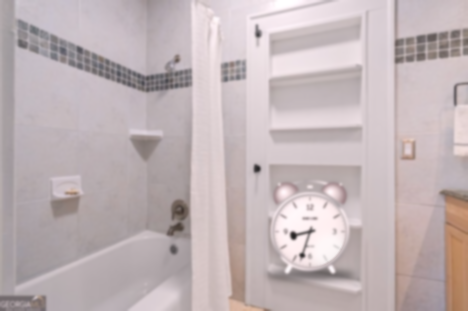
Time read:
8h33
